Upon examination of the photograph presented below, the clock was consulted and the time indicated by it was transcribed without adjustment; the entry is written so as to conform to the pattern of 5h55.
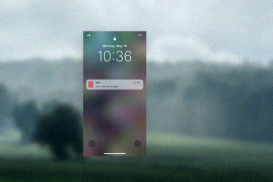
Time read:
10h36
